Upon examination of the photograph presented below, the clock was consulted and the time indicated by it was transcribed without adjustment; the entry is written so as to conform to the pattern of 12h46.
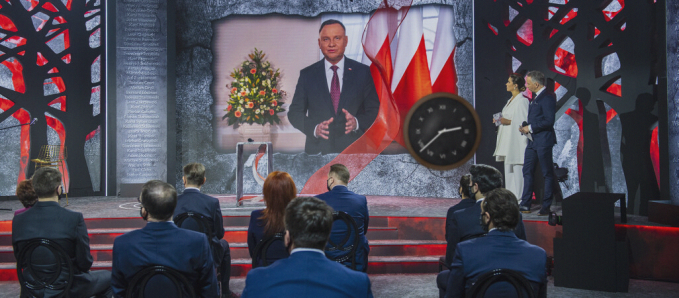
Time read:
2h38
